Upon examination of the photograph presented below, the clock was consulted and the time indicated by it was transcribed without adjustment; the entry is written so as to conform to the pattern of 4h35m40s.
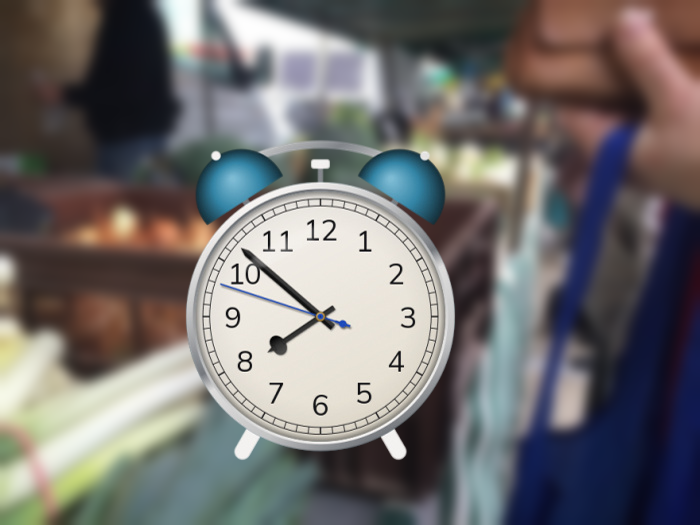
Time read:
7h51m48s
